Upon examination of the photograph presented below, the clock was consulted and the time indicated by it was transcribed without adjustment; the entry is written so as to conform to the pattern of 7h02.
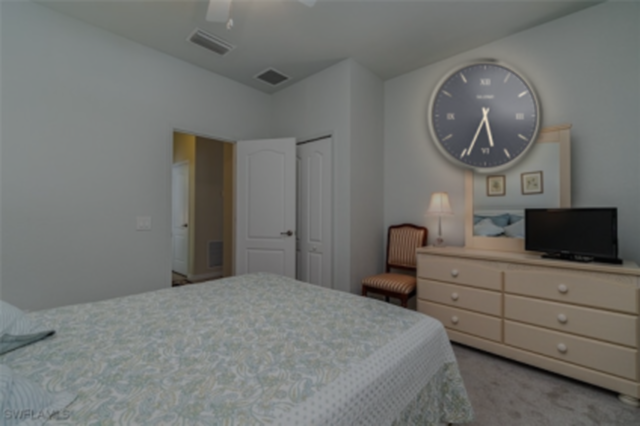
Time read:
5h34
